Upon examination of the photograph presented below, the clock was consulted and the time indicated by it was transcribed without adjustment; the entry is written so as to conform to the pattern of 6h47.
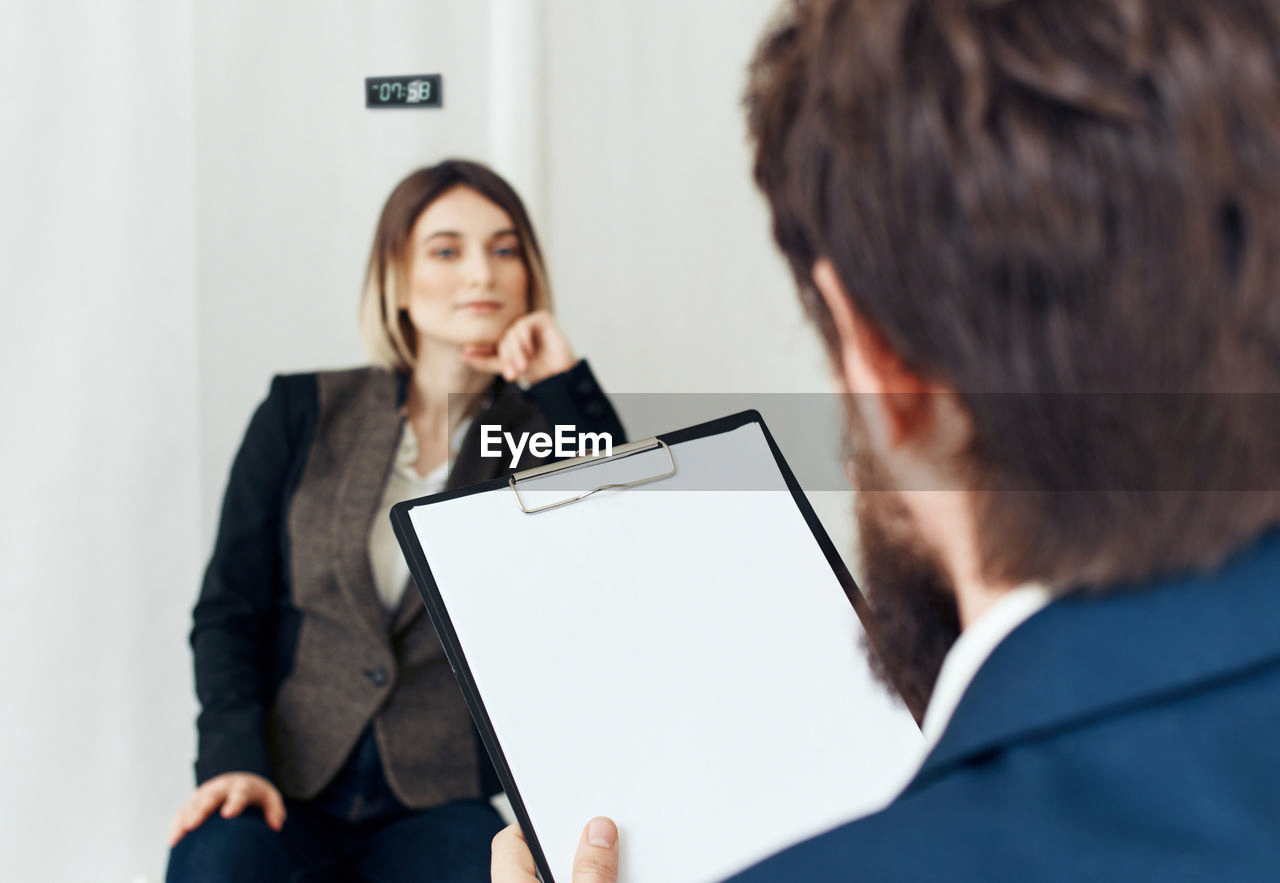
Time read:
7h58
